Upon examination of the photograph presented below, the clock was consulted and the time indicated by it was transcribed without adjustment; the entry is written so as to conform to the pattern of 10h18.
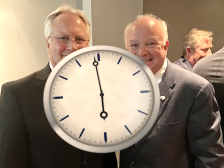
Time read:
5h59
